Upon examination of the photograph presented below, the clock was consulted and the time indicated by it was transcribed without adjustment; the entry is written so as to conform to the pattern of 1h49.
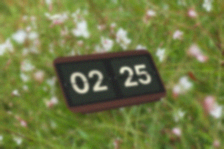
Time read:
2h25
